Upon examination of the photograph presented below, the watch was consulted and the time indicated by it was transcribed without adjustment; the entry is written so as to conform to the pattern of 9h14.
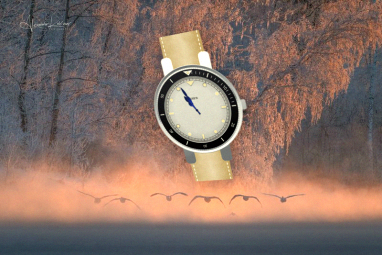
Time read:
10h56
